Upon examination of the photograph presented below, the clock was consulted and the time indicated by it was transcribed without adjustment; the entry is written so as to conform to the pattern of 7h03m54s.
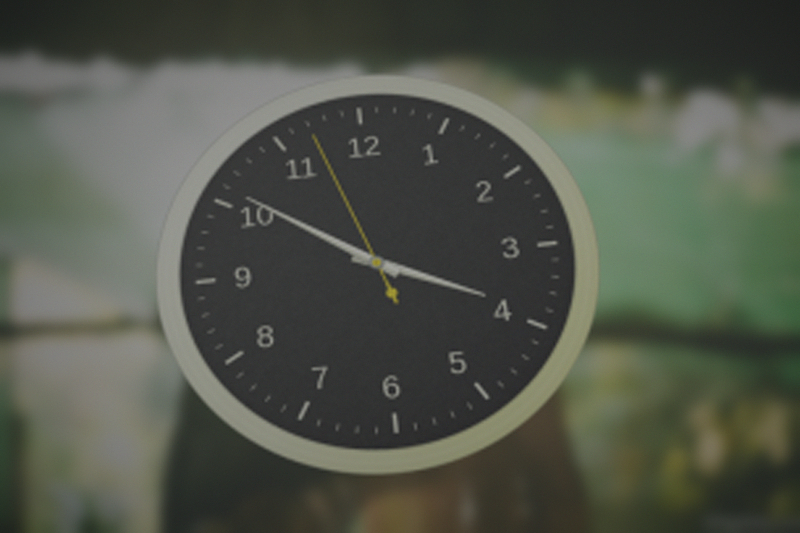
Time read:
3h50m57s
